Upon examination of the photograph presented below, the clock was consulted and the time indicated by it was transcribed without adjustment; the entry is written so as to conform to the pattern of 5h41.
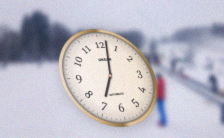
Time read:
7h02
